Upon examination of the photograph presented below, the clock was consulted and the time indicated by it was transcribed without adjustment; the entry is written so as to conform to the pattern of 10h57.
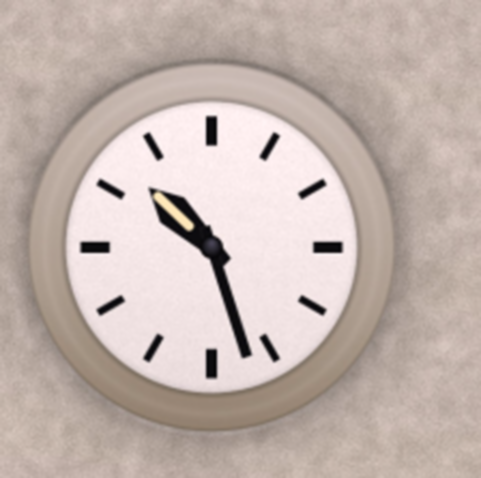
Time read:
10h27
